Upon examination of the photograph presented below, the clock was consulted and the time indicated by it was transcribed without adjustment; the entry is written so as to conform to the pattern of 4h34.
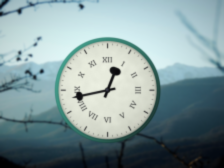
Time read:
12h43
